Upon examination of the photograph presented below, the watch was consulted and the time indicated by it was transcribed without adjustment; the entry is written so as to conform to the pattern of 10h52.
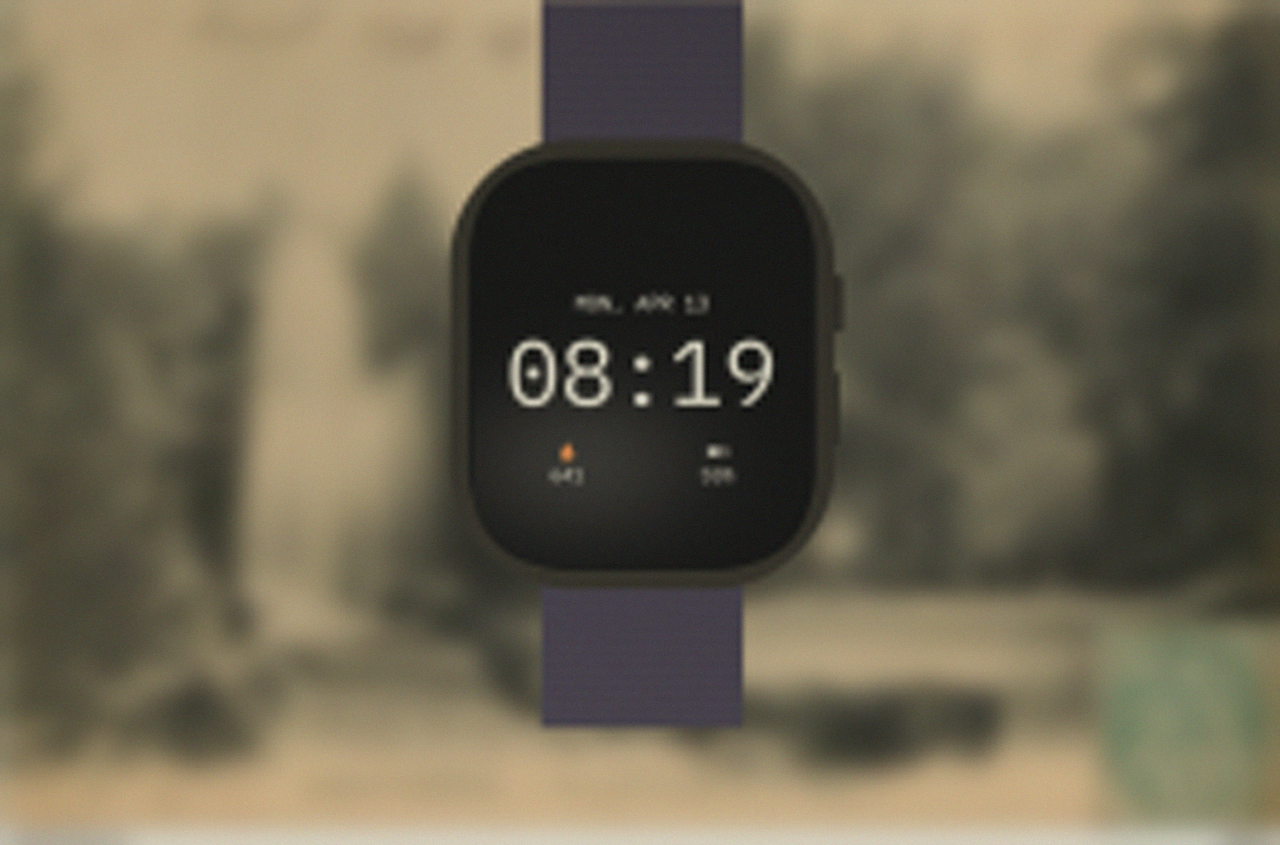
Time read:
8h19
